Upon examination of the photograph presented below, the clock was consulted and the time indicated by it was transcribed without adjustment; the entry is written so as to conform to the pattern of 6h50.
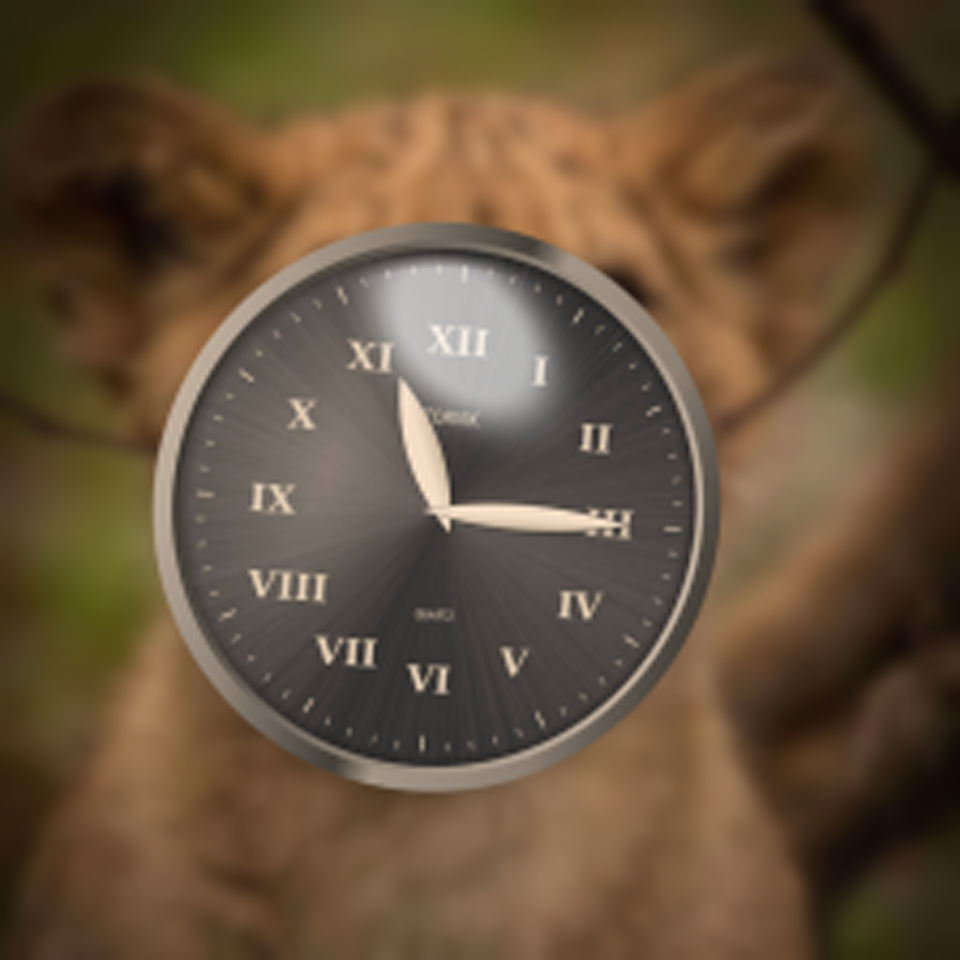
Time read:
11h15
